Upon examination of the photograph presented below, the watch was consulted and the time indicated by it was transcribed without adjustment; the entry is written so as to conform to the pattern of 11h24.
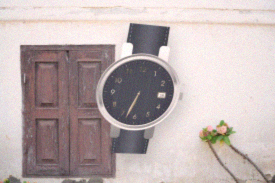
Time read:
6h33
